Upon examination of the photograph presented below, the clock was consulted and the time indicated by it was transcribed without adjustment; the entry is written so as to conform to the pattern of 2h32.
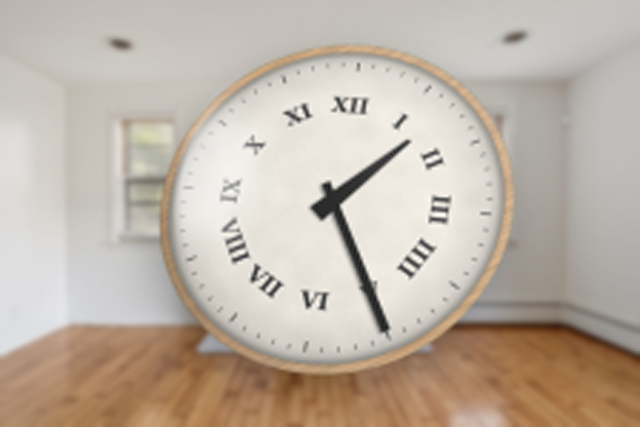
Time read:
1h25
